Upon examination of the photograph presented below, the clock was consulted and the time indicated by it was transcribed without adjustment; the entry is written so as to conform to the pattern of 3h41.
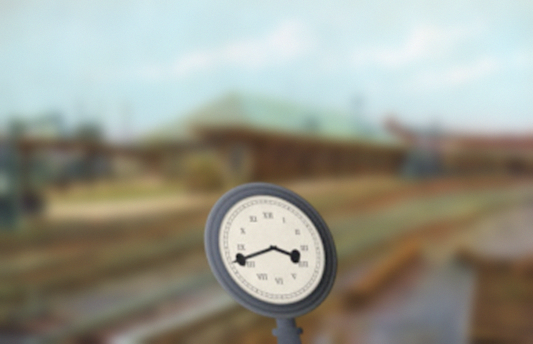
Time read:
3h42
